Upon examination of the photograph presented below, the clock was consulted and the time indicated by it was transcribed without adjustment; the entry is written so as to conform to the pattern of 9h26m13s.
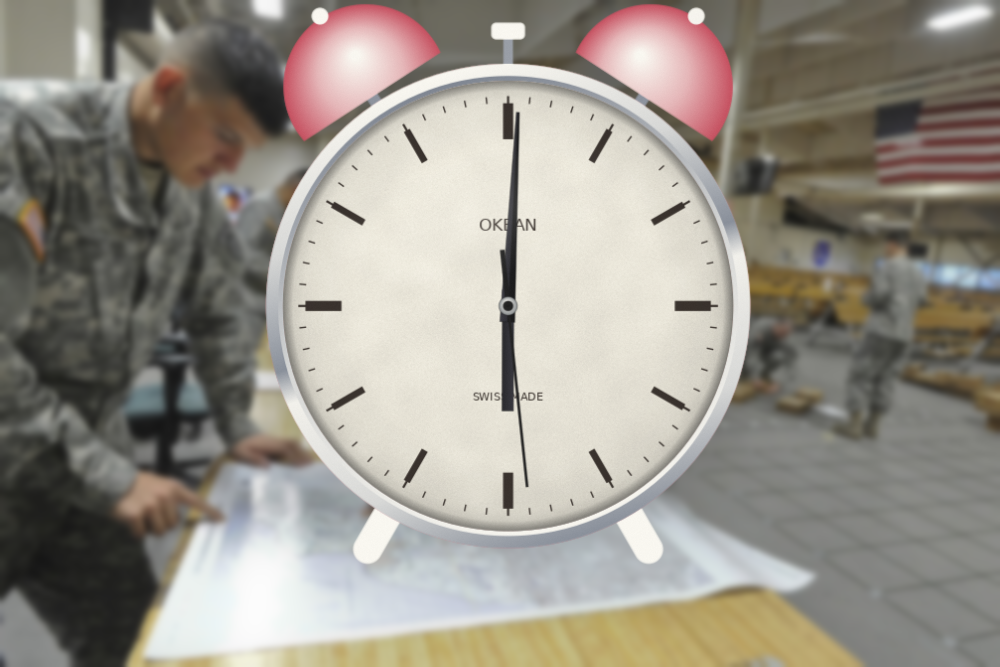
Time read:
6h00m29s
